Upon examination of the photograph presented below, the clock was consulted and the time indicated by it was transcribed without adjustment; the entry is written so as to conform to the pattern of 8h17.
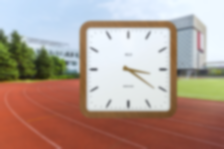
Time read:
3h21
